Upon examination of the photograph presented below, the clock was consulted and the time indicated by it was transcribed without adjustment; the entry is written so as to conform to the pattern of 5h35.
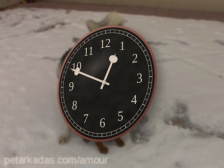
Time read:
12h49
